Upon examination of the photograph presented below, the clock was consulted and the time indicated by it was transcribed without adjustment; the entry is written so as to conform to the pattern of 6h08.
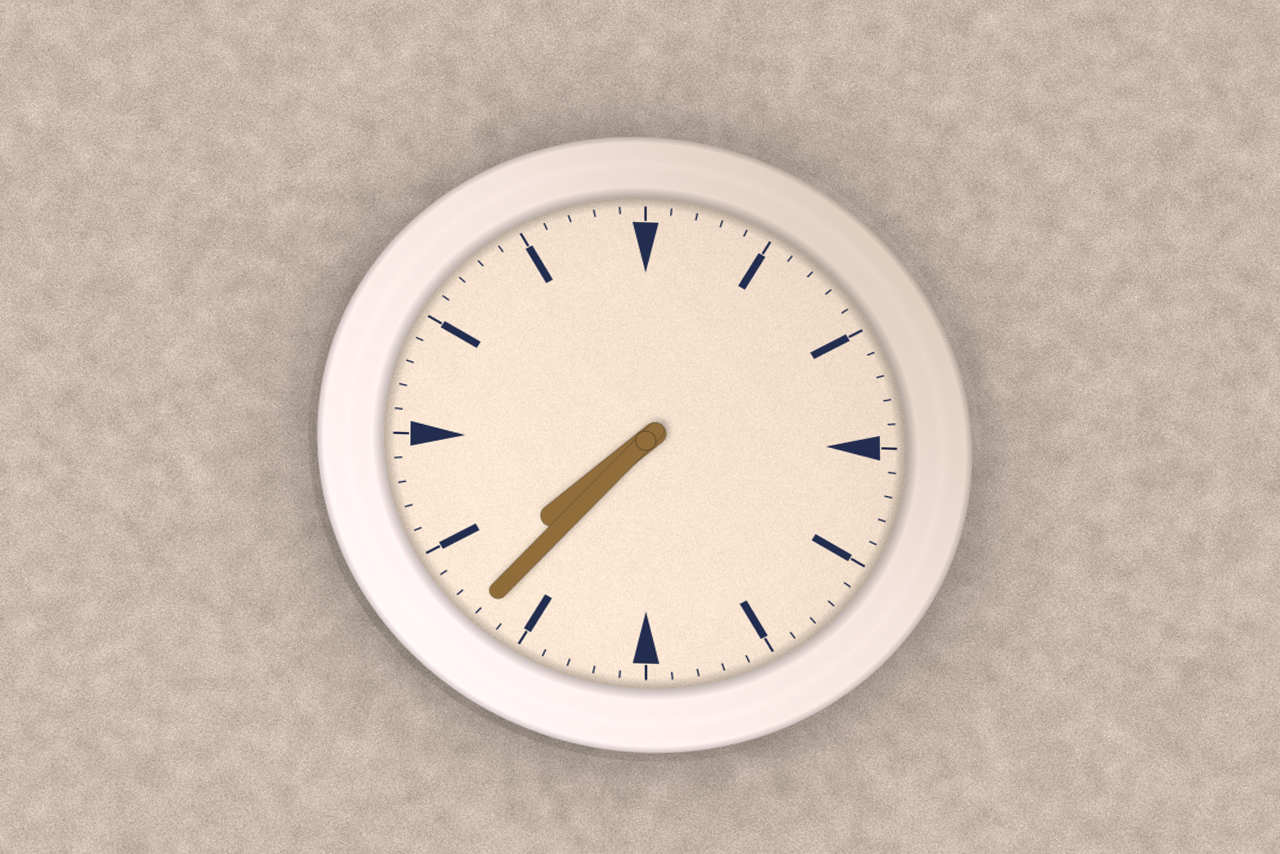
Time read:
7h37
